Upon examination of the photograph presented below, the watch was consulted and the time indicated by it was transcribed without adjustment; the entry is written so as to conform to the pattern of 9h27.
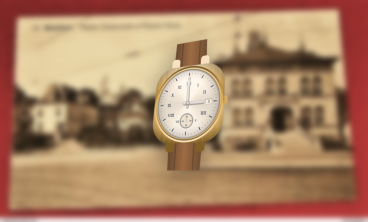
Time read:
3h00
